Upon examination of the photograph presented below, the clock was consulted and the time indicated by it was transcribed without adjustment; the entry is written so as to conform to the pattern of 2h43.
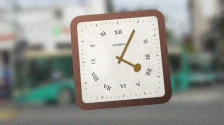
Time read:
4h05
